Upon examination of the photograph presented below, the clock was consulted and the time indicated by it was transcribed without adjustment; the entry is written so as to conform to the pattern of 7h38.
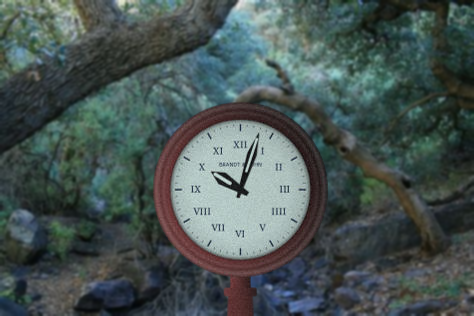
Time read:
10h03
